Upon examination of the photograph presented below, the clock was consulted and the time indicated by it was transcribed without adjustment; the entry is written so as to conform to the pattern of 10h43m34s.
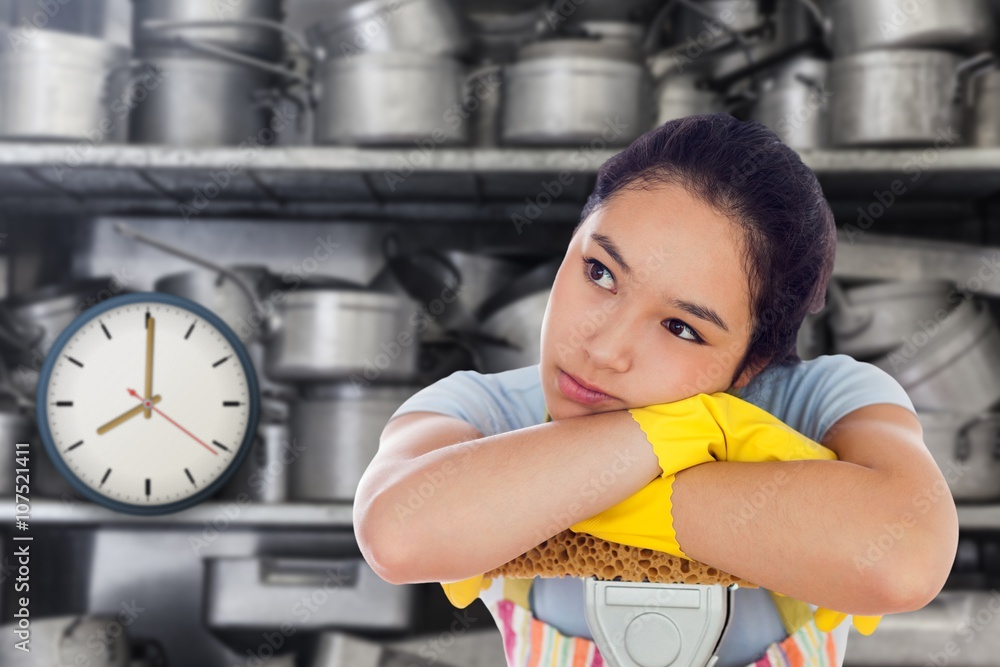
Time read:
8h00m21s
